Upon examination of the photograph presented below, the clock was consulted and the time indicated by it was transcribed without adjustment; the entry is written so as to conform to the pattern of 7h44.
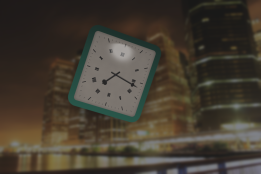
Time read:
7h17
